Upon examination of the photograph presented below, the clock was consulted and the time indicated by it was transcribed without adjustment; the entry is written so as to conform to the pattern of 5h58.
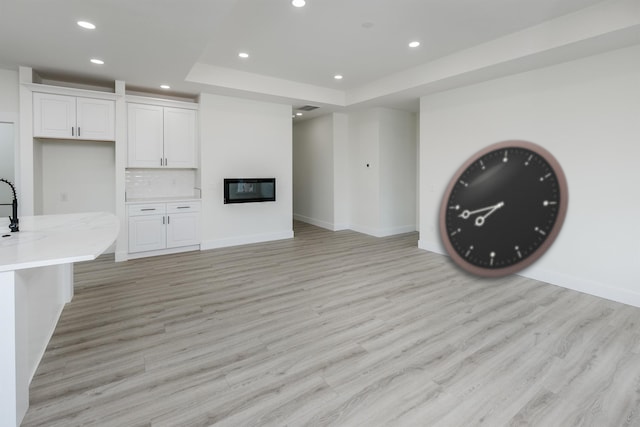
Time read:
7h43
